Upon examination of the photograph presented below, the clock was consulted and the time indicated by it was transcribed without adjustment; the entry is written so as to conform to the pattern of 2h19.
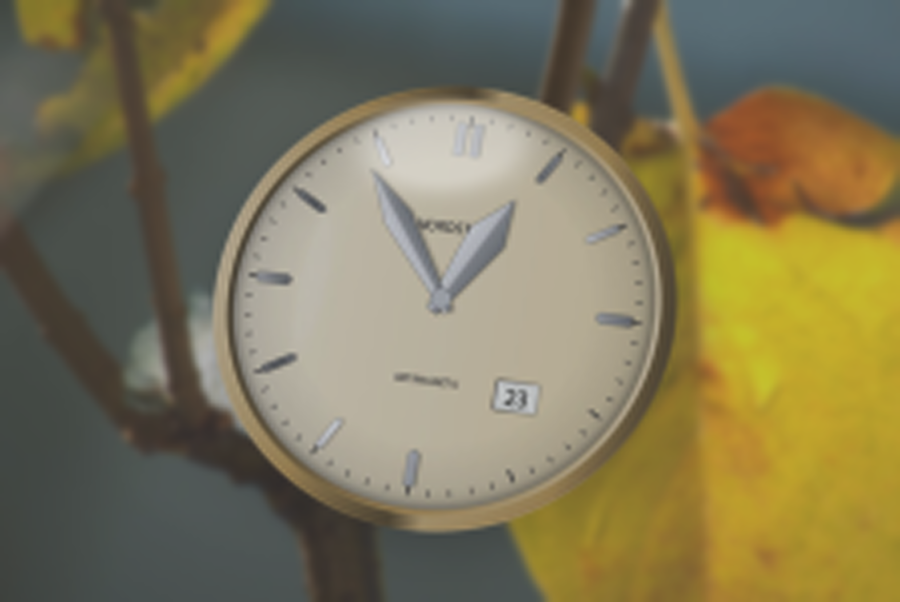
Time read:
12h54
